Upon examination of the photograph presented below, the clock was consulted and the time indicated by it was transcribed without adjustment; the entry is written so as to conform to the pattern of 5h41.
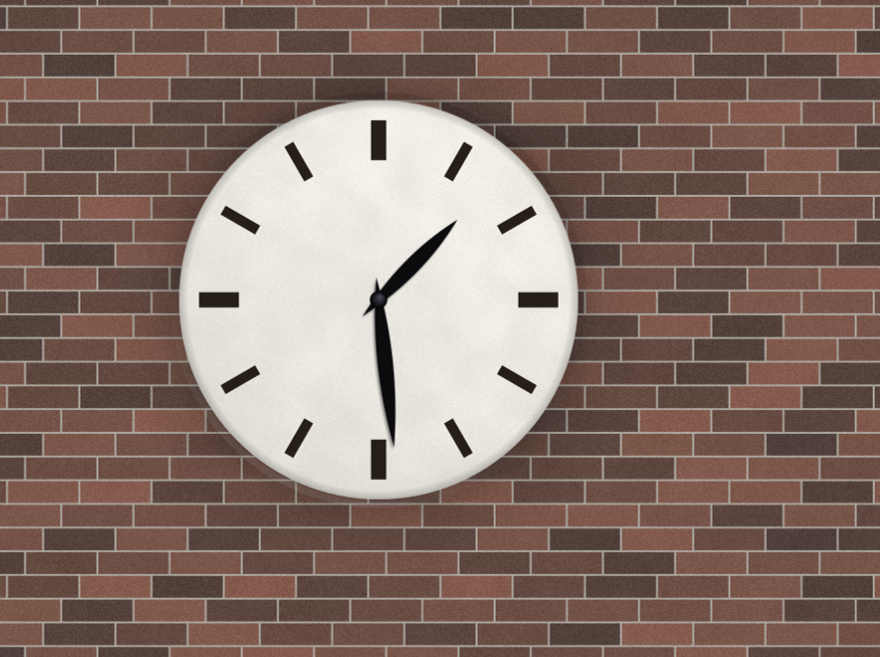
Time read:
1h29
